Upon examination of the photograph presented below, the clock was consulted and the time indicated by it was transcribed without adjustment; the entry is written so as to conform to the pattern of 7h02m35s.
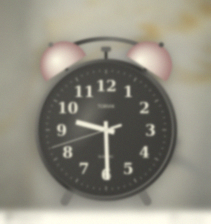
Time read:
9h29m42s
